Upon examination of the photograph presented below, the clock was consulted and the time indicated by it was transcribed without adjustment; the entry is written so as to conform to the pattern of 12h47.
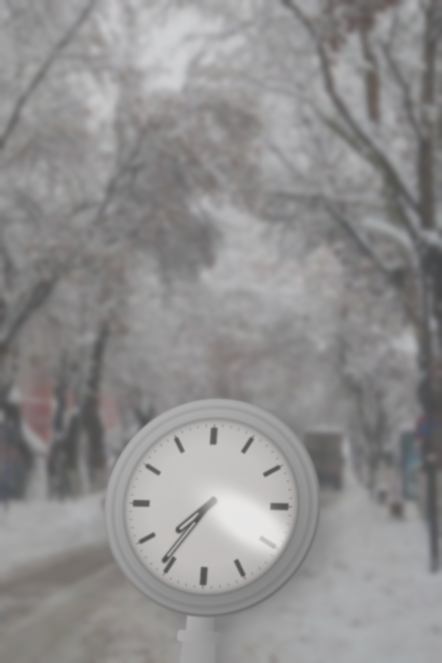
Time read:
7h36
